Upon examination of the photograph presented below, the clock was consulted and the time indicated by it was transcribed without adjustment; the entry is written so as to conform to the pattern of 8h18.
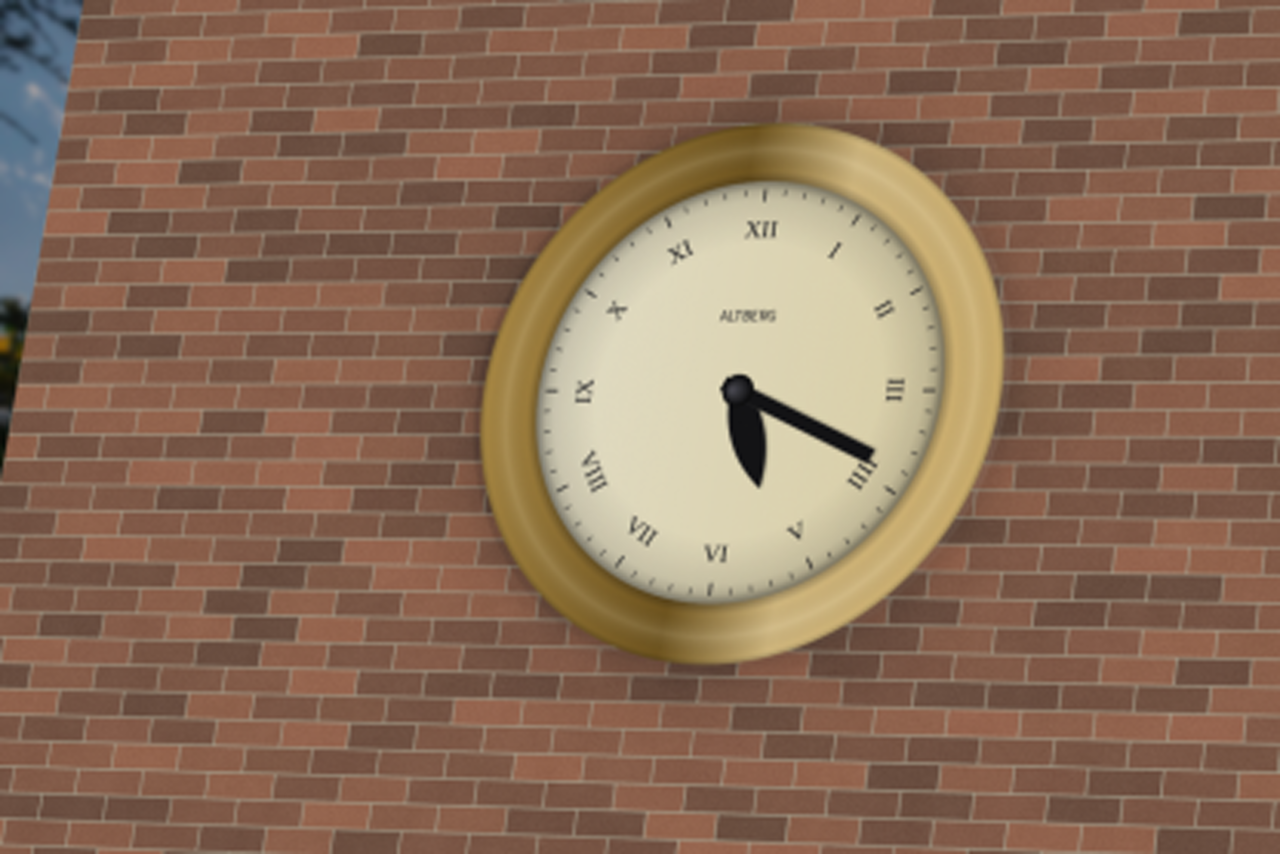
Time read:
5h19
